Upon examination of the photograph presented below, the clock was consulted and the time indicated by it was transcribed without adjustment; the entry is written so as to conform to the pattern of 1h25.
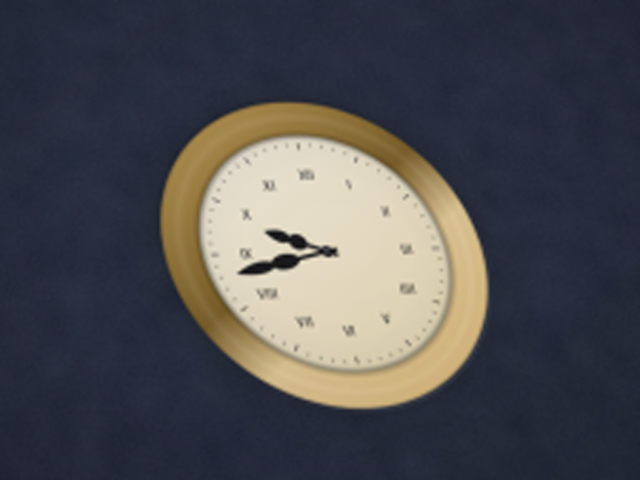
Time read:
9h43
